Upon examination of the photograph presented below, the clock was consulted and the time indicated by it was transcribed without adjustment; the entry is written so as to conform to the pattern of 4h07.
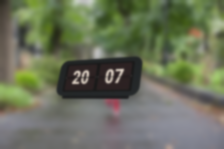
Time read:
20h07
